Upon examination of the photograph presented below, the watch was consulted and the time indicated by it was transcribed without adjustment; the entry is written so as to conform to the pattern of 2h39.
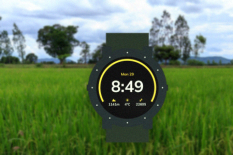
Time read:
8h49
